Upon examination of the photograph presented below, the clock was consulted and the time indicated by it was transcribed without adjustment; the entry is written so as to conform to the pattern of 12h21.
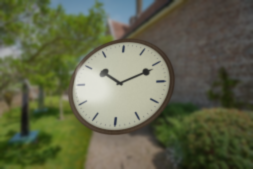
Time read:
10h11
